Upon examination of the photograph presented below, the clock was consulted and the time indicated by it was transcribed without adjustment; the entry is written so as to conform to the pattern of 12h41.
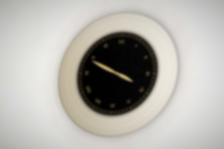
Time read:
3h49
